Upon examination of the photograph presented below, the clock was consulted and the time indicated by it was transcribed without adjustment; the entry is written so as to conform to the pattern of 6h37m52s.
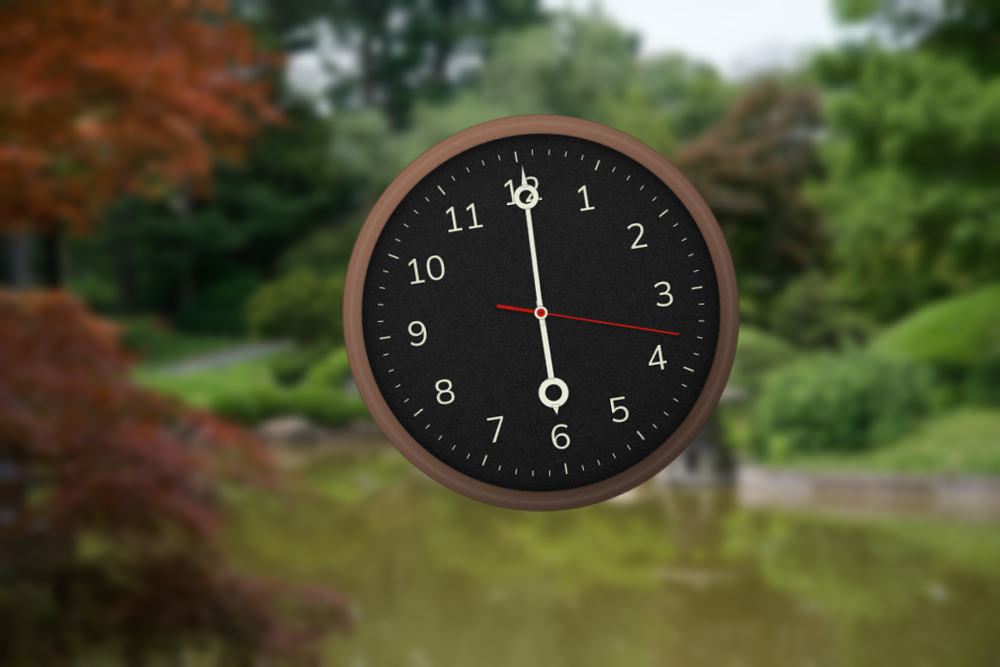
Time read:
6h00m18s
